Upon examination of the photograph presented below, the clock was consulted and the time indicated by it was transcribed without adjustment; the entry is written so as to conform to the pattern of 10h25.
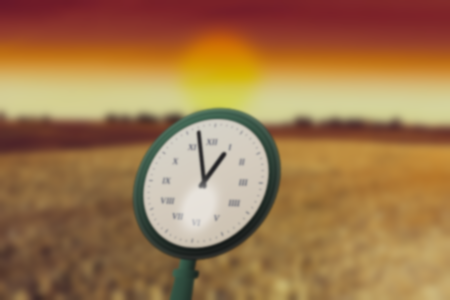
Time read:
12h57
